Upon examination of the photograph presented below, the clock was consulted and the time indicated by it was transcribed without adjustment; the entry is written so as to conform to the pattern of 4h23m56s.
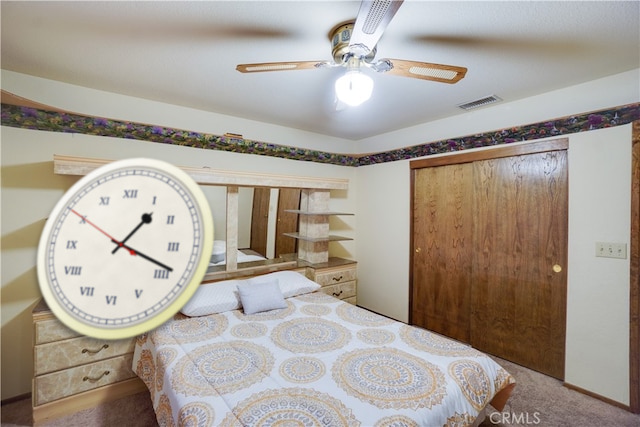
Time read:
1h18m50s
